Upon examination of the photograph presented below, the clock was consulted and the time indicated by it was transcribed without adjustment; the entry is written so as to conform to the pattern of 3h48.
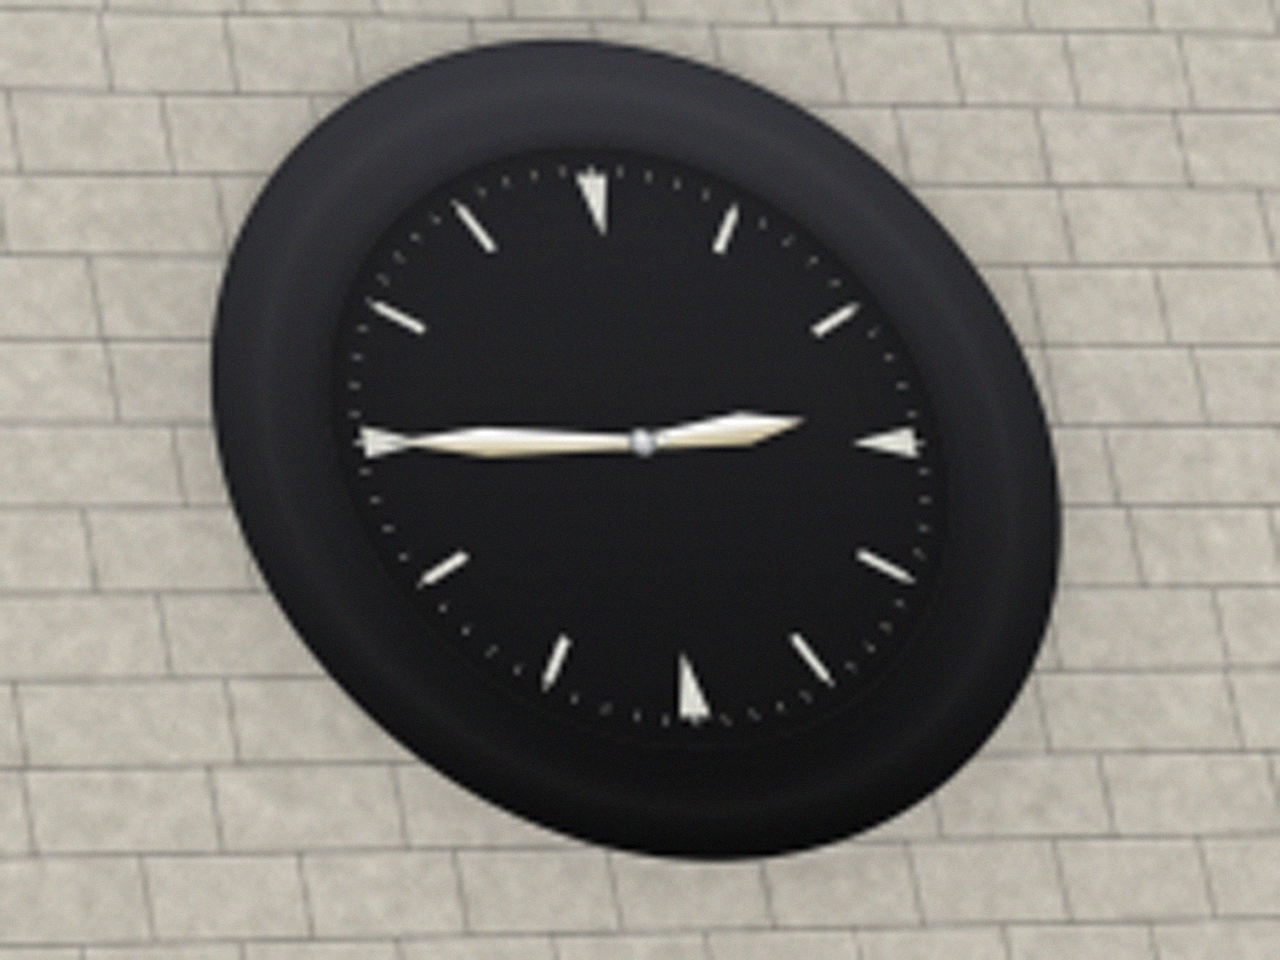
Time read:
2h45
